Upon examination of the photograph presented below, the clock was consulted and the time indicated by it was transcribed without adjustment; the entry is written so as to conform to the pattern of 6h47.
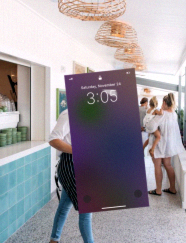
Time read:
3h05
